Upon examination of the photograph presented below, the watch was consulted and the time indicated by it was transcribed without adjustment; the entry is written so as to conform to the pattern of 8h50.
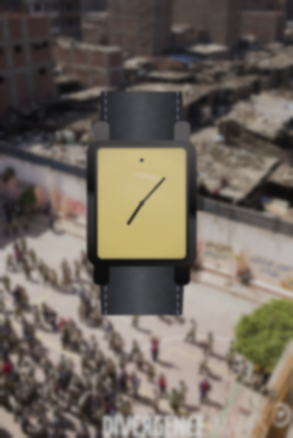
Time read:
7h07
